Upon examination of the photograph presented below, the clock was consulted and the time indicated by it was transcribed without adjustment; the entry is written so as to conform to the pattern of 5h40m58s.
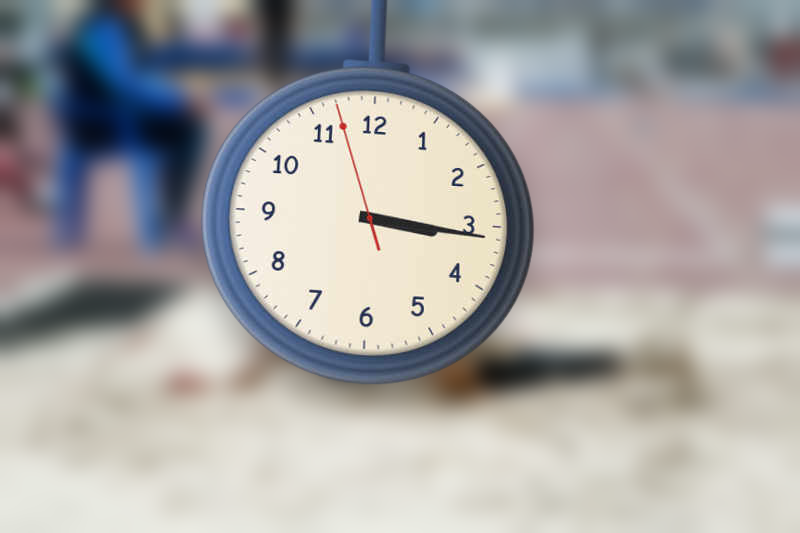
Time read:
3h15m57s
